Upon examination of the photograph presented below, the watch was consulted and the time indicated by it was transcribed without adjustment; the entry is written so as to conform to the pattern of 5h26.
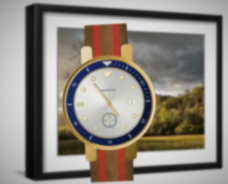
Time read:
4h54
